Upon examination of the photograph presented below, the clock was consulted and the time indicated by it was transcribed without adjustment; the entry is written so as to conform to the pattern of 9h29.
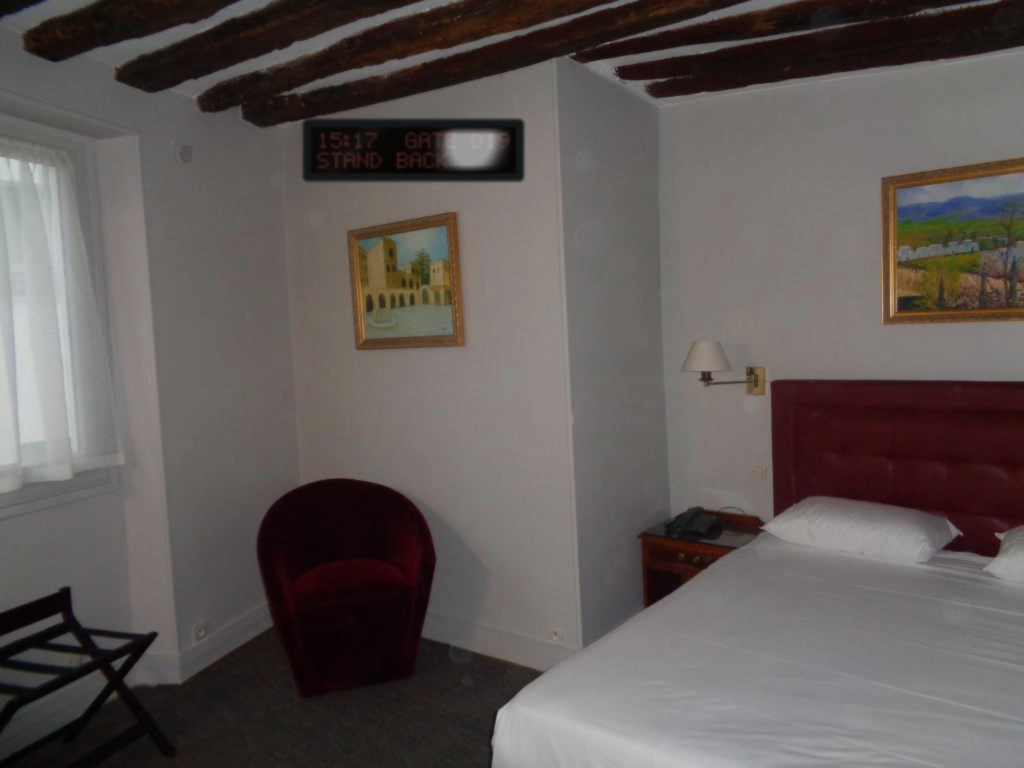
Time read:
15h17
